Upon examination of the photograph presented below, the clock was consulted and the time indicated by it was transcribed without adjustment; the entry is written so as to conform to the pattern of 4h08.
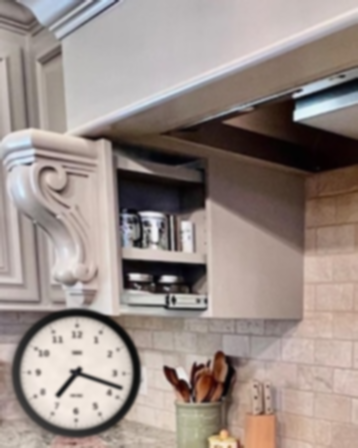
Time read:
7h18
